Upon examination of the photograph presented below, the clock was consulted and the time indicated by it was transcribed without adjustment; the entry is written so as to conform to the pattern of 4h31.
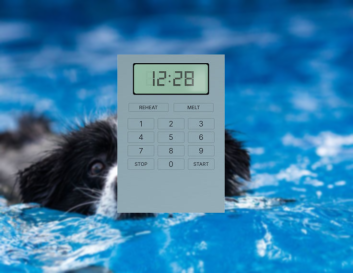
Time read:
12h28
